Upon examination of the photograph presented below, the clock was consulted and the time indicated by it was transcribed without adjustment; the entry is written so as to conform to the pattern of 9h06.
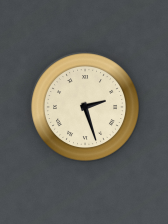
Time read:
2h27
